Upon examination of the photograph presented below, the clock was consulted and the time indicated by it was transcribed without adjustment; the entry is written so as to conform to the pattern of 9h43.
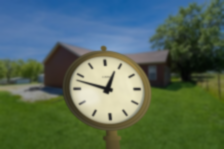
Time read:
12h48
